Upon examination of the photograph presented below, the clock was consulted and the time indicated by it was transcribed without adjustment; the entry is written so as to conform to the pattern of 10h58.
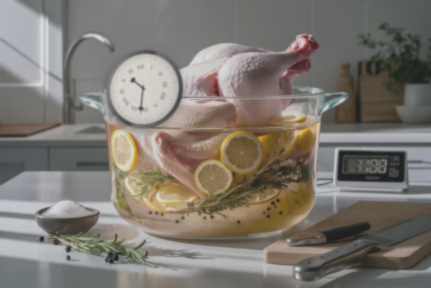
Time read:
10h32
